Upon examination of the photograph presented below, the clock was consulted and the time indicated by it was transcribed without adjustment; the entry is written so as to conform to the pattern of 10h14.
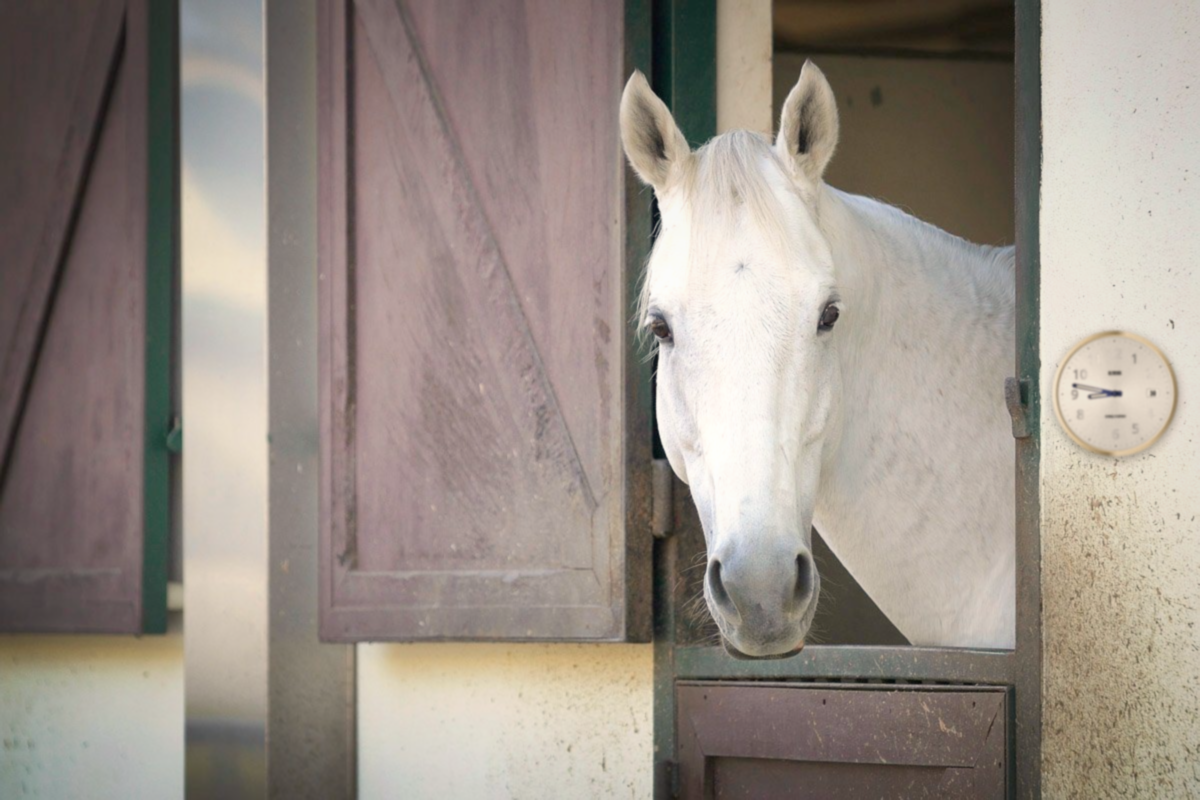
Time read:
8h47
